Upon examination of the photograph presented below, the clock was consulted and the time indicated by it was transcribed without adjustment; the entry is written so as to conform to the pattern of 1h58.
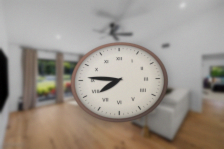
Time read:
7h46
